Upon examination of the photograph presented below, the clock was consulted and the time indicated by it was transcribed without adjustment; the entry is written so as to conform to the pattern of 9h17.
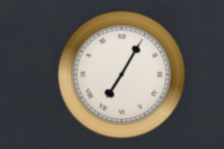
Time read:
7h05
